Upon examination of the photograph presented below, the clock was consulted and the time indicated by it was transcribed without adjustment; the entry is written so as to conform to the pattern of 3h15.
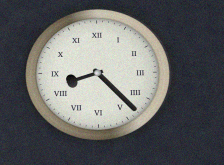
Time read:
8h23
